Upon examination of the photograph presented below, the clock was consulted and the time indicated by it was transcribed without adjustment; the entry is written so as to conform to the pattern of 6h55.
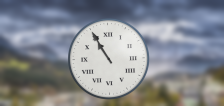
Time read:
10h55
